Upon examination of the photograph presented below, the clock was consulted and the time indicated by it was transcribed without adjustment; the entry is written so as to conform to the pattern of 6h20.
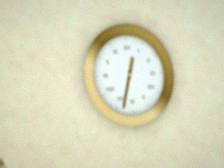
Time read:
12h33
